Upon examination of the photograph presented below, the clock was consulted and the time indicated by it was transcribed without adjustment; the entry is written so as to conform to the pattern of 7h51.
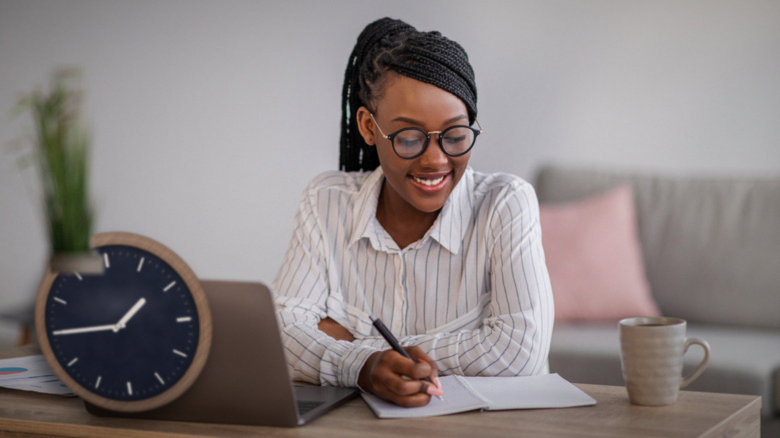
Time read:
1h45
